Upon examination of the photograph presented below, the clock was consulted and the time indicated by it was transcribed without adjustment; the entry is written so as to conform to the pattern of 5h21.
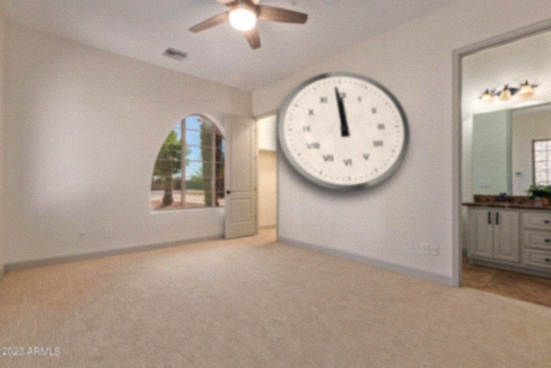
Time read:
11h59
